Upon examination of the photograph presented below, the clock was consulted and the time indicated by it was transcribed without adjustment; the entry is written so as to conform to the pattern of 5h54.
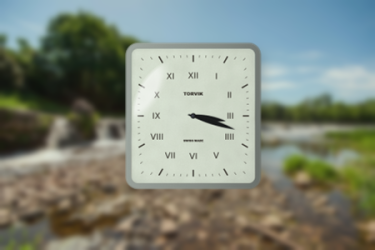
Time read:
3h18
